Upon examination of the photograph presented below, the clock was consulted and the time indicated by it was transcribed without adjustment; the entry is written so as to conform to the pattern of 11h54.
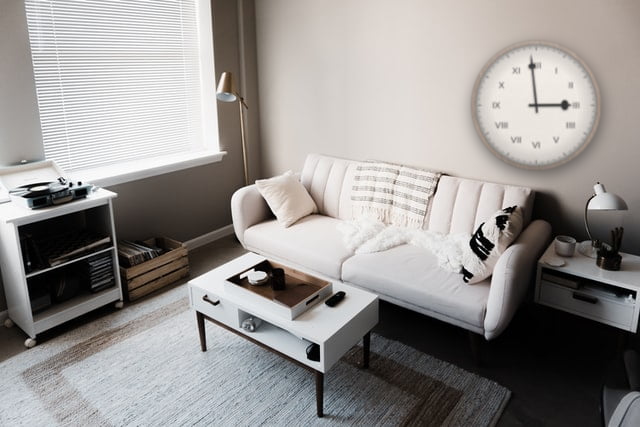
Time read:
2h59
